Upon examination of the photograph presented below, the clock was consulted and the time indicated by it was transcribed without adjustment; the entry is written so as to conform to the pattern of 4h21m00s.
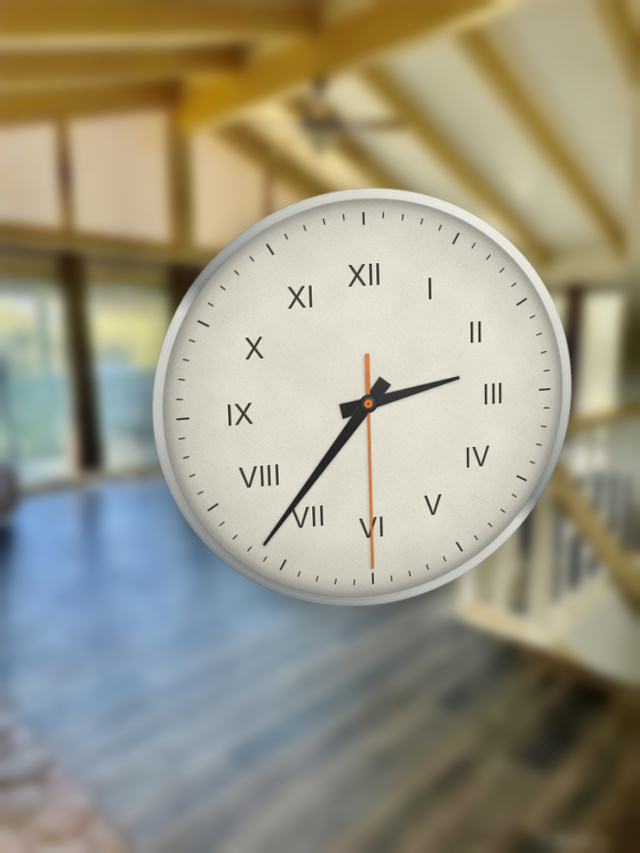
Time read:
2h36m30s
